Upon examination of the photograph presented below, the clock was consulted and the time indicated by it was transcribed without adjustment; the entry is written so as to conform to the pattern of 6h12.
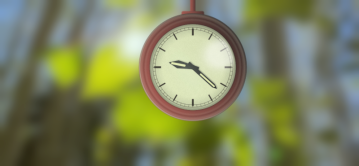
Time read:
9h22
